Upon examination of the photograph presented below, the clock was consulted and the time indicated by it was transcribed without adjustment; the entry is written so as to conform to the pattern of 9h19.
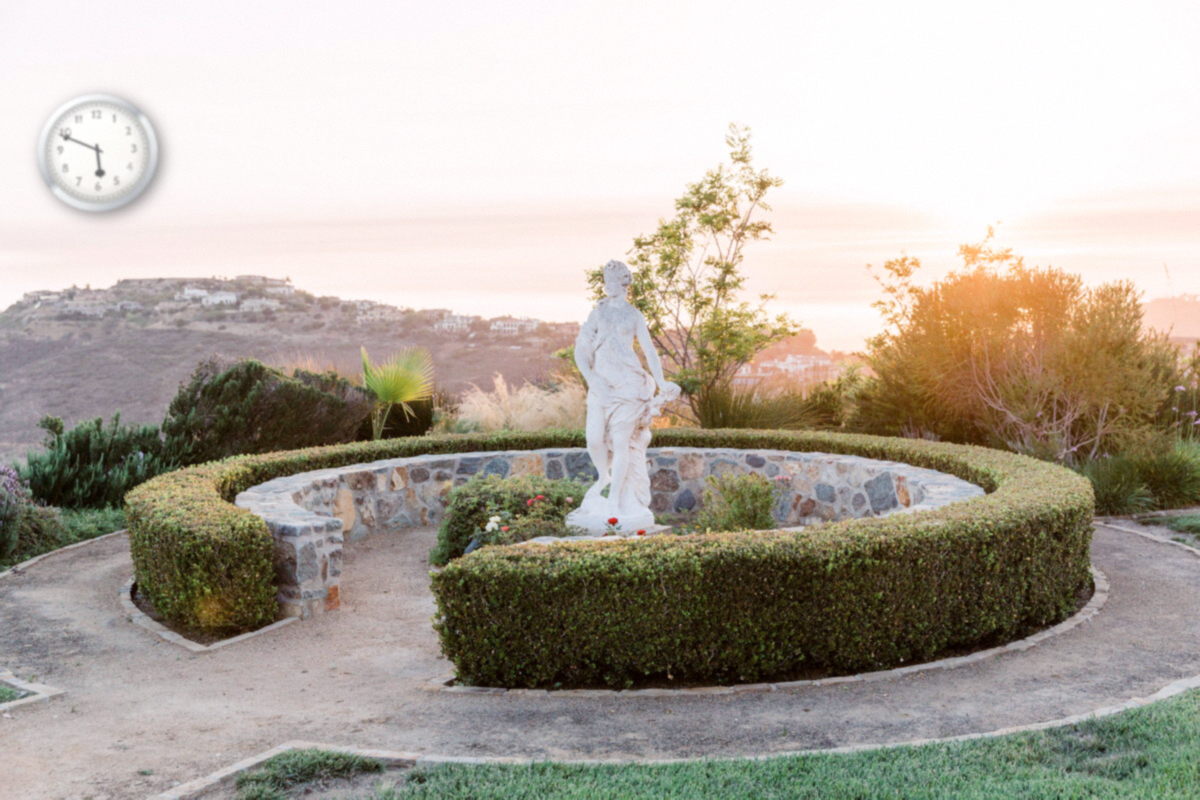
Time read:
5h49
